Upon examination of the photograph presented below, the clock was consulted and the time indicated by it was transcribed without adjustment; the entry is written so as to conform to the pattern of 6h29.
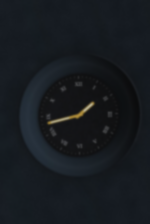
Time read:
1h43
